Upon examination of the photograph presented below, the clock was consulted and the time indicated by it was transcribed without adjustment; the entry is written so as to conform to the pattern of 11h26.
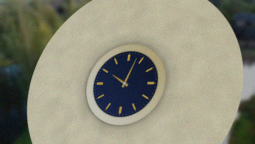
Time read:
10h03
